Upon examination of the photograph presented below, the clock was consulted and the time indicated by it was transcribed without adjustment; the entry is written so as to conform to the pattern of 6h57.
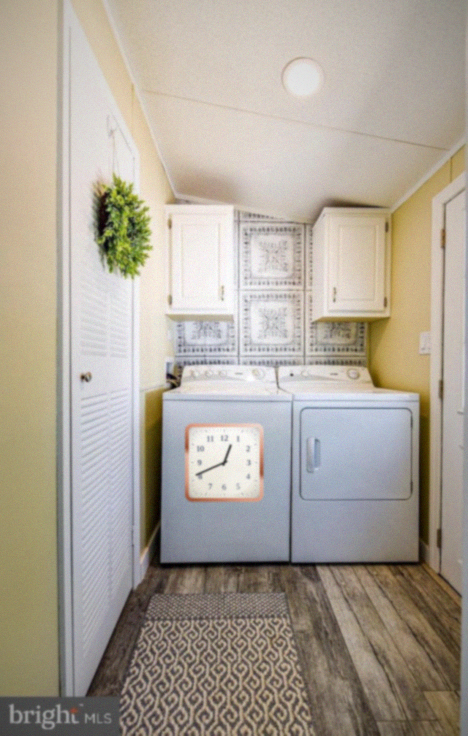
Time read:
12h41
